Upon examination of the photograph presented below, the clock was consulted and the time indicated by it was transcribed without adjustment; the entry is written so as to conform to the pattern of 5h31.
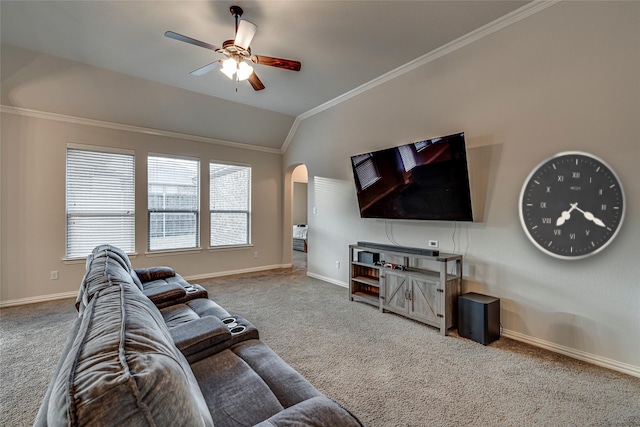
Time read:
7h20
